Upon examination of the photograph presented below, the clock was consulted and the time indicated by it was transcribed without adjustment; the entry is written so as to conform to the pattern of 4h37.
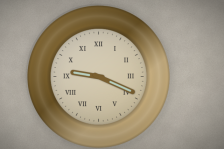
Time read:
9h19
